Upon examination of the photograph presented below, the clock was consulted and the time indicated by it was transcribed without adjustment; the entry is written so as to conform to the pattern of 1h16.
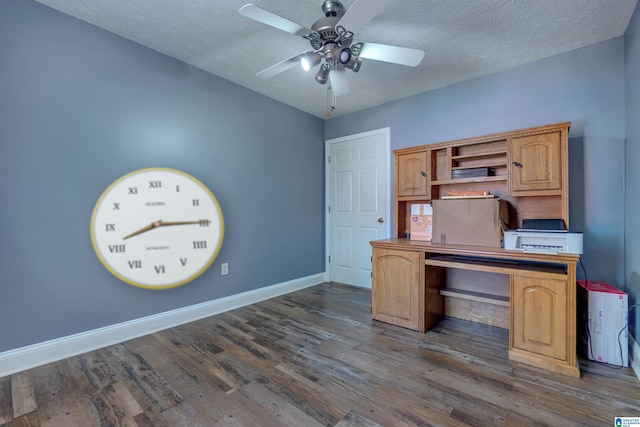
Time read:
8h15
